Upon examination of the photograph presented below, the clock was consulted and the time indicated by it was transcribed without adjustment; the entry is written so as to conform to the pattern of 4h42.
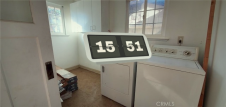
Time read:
15h51
